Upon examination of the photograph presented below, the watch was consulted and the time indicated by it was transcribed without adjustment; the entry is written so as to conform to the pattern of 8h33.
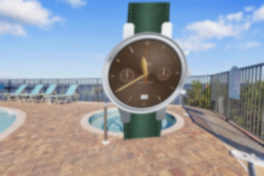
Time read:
11h40
